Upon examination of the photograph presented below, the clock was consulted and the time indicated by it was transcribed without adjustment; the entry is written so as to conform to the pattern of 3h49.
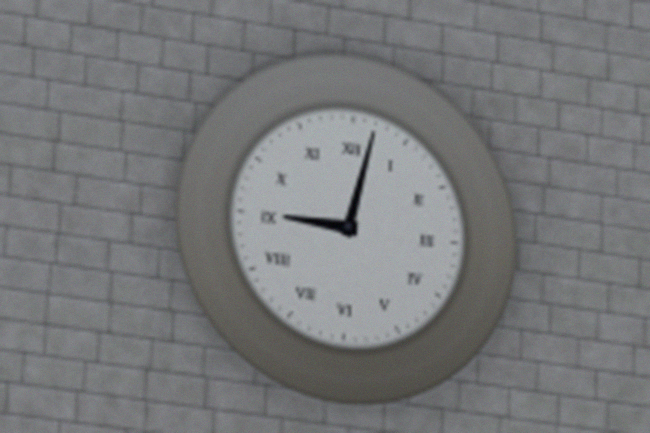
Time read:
9h02
